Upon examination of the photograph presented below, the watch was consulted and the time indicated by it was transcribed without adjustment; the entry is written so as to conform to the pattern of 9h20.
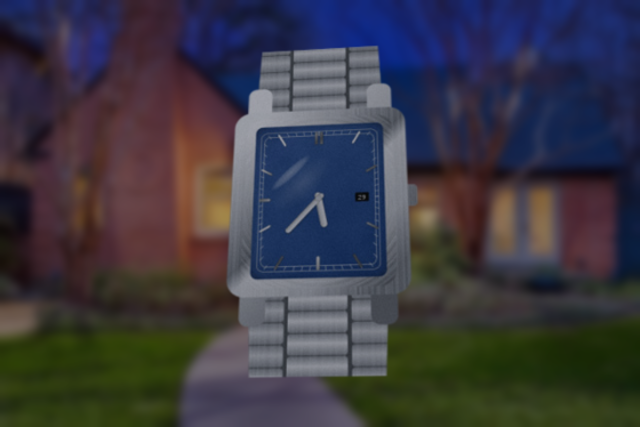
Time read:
5h37
